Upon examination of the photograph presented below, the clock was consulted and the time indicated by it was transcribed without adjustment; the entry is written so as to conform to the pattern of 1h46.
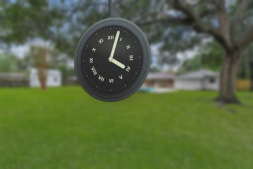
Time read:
4h03
